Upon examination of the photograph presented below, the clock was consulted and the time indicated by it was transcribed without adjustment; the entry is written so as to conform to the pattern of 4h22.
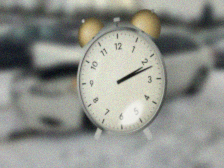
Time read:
2h12
